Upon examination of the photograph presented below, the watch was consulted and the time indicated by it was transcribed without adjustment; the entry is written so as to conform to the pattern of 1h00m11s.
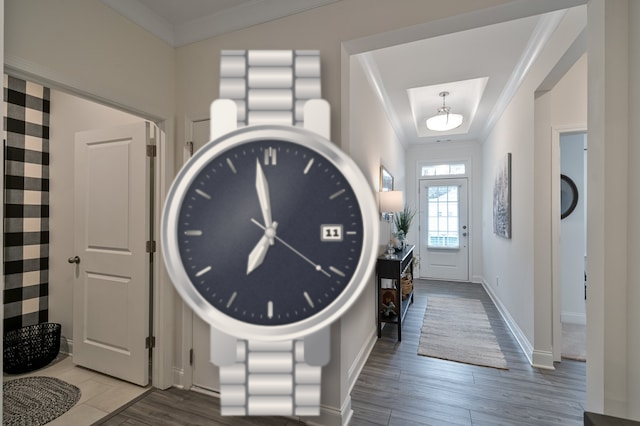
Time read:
6h58m21s
